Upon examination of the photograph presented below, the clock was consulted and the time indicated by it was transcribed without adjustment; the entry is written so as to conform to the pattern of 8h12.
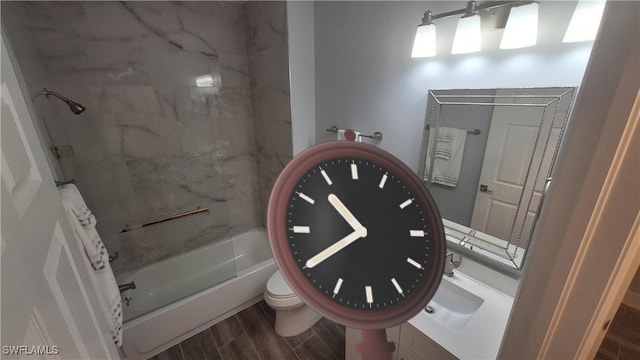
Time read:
10h40
